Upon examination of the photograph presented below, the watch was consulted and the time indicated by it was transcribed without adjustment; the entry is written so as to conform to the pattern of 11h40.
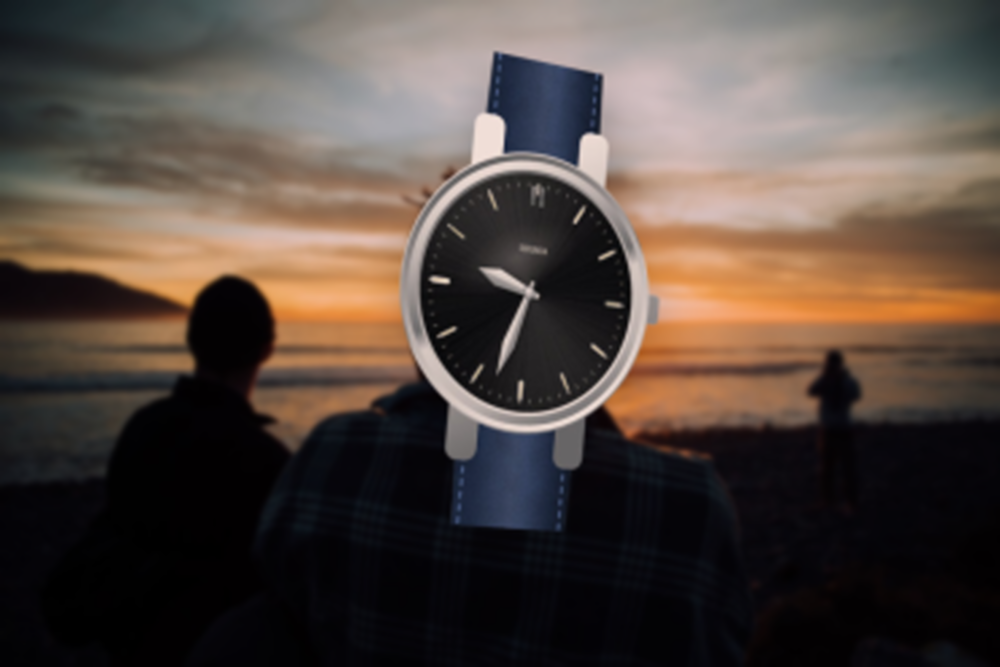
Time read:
9h33
